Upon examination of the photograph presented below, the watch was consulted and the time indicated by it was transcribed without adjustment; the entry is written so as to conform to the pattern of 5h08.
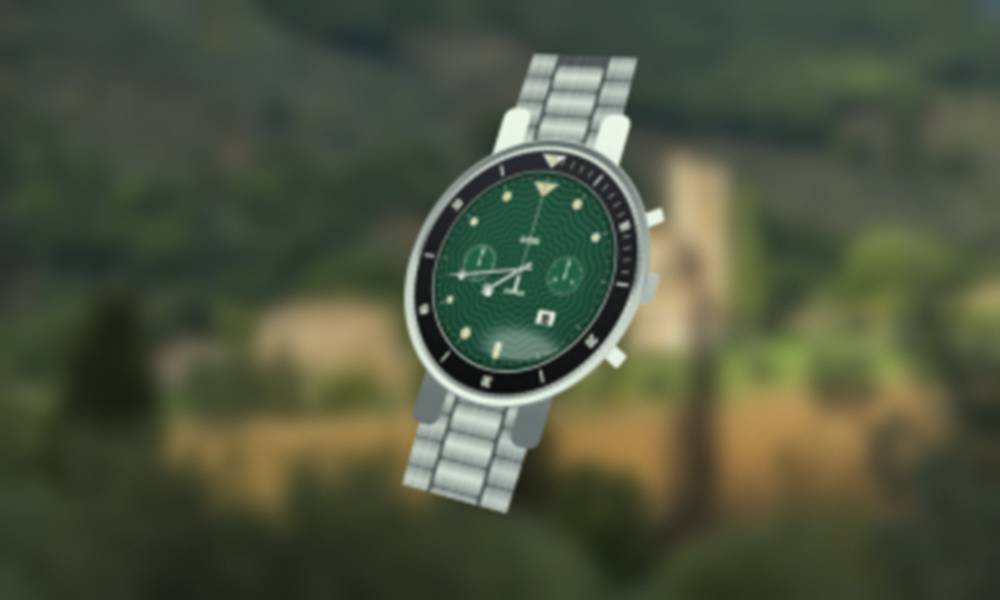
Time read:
7h43
